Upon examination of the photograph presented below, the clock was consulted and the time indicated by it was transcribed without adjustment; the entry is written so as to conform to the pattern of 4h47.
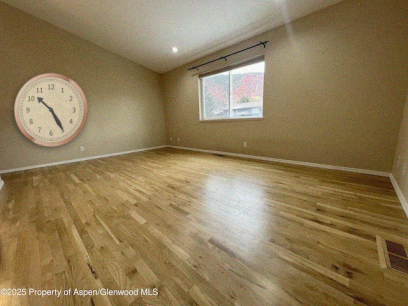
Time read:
10h25
